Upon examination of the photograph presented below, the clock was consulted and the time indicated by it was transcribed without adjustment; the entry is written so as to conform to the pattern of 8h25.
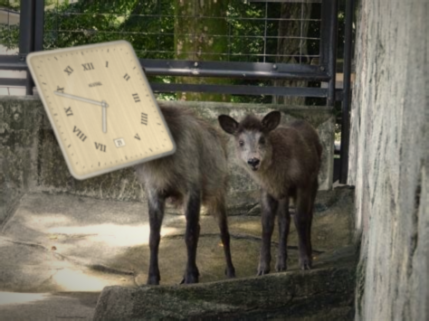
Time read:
6h49
